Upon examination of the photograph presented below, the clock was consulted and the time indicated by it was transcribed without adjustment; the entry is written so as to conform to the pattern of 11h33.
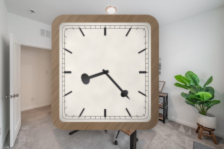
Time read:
8h23
